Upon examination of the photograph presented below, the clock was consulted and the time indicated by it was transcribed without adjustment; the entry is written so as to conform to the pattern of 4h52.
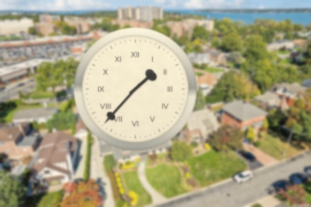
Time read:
1h37
